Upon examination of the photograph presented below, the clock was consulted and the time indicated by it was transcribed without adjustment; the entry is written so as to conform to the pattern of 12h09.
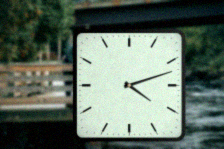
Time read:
4h12
